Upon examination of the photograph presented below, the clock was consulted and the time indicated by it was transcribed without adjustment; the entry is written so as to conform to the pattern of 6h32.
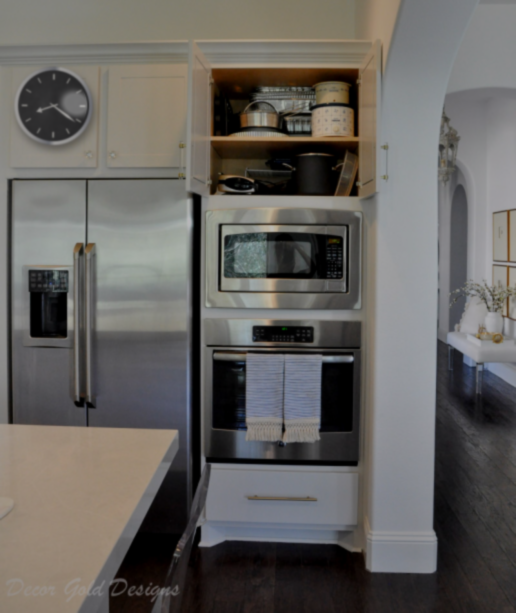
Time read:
8h21
